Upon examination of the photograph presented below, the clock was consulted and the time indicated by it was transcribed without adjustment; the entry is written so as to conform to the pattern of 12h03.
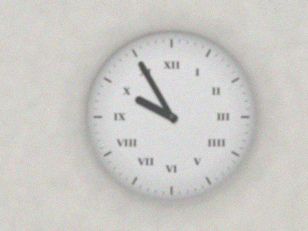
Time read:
9h55
